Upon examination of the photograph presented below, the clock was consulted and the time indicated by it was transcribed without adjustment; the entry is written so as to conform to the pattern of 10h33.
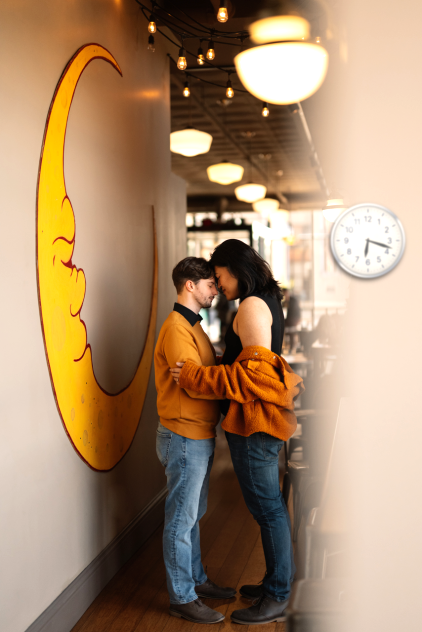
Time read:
6h18
